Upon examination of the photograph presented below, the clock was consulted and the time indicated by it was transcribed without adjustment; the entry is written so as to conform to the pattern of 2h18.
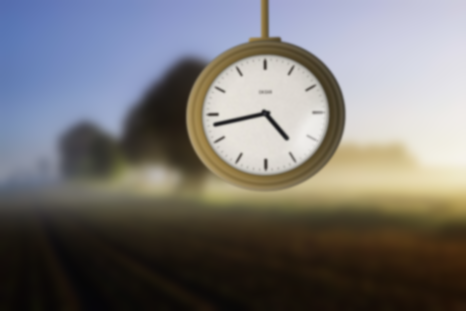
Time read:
4h43
